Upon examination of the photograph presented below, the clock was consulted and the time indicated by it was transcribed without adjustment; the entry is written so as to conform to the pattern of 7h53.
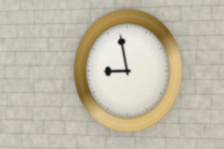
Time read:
8h58
